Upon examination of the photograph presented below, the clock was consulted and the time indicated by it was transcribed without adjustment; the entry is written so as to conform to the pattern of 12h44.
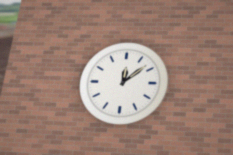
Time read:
12h08
